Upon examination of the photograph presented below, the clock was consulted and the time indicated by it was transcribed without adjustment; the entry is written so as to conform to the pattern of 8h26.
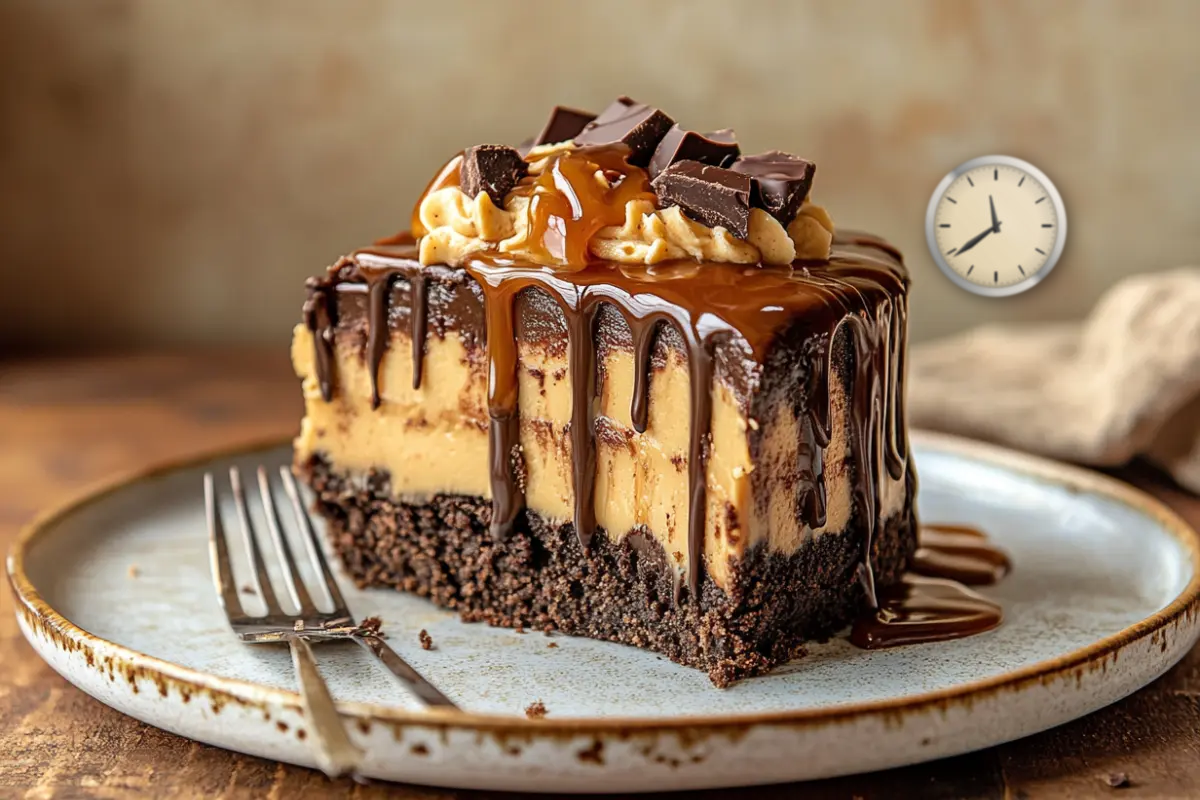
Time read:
11h39
